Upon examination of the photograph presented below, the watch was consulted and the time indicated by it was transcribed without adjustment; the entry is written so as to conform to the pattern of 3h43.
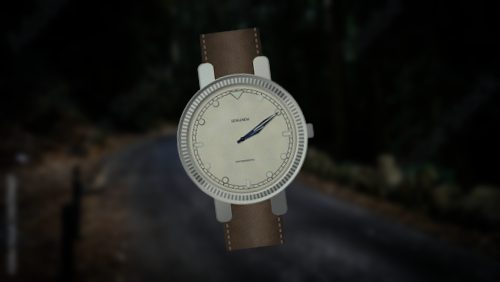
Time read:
2h10
